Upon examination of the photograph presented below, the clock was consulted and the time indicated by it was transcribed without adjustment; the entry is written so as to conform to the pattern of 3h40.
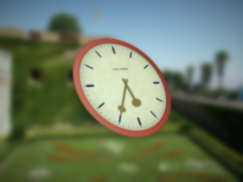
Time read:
5h35
